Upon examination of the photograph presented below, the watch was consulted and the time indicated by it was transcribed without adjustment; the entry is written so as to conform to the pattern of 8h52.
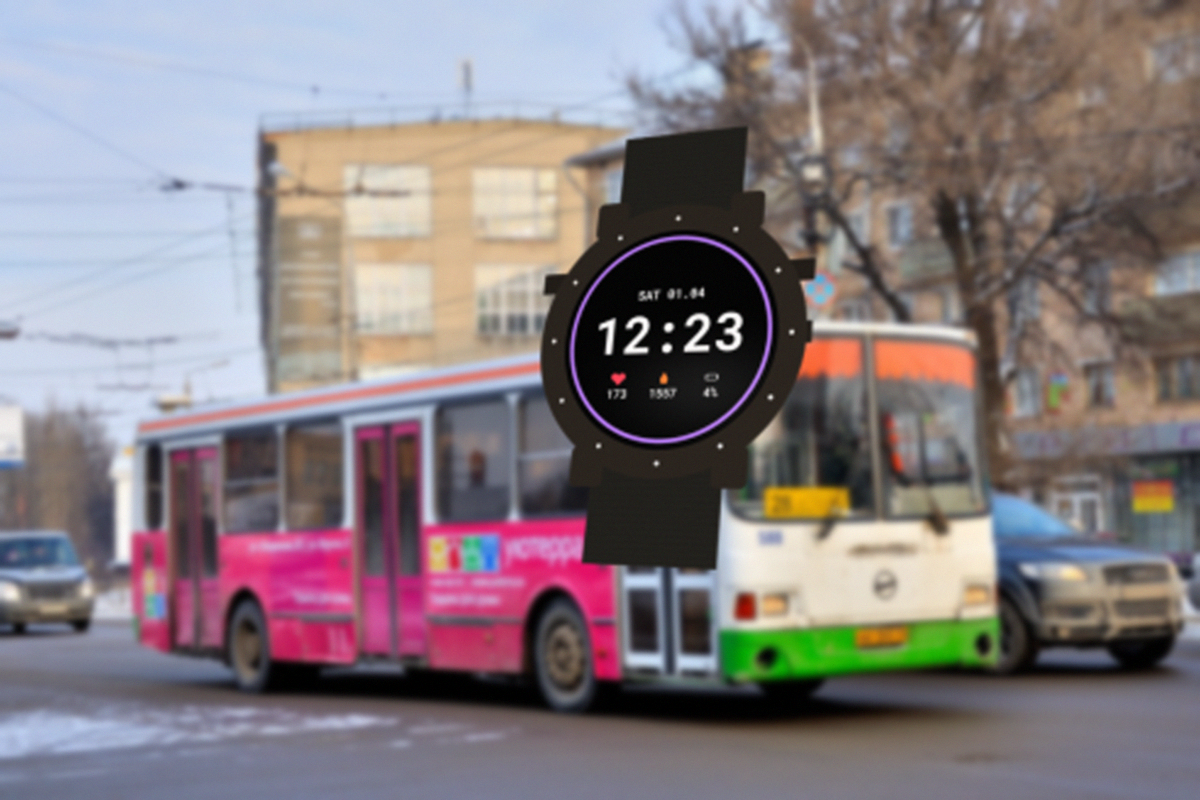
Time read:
12h23
